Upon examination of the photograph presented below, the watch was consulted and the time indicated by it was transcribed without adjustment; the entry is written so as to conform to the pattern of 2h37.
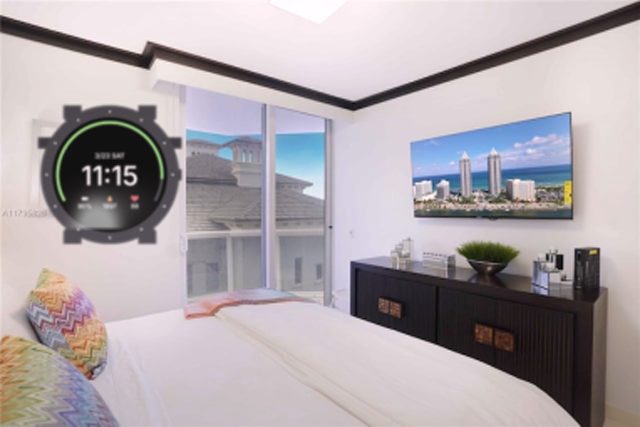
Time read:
11h15
